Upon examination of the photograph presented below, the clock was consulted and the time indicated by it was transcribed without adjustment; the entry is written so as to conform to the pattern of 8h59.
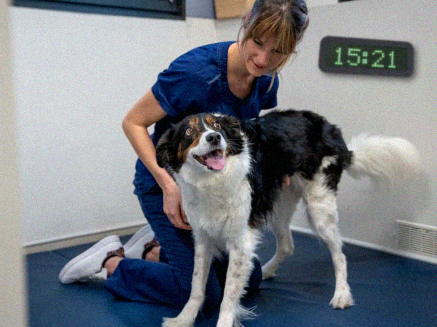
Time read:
15h21
